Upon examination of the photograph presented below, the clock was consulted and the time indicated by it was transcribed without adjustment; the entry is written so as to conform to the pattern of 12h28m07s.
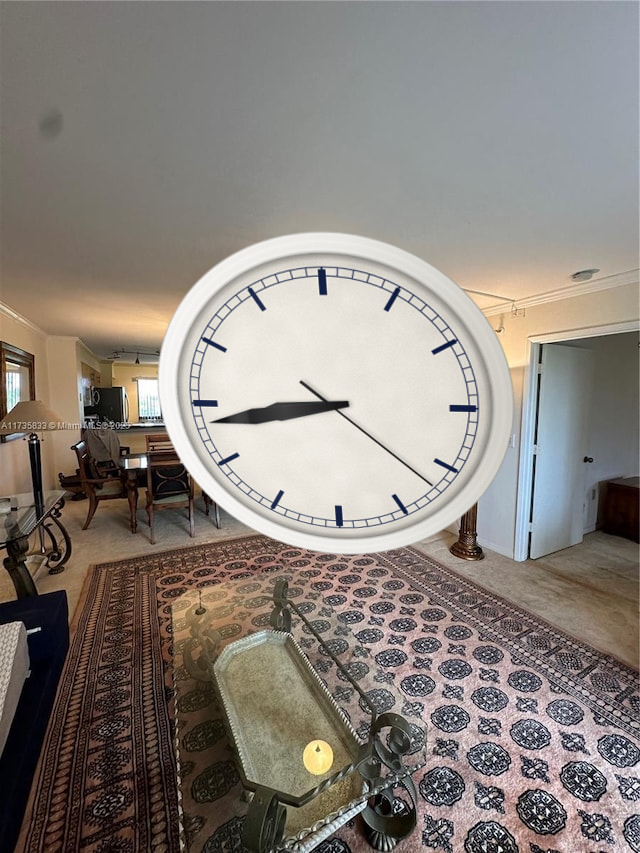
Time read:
8h43m22s
